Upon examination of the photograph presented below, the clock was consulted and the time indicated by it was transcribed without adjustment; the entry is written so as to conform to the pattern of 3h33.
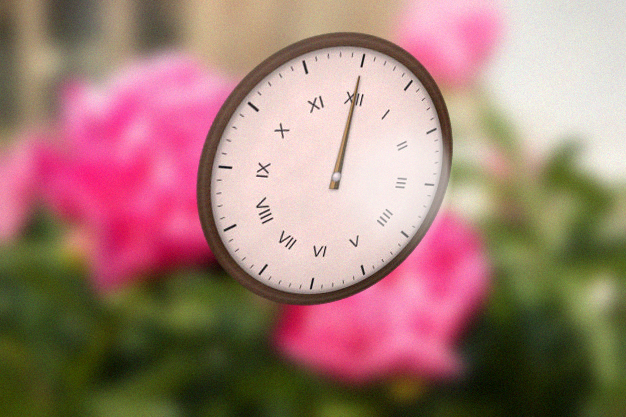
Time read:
12h00
